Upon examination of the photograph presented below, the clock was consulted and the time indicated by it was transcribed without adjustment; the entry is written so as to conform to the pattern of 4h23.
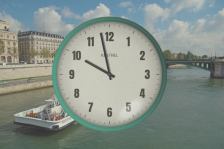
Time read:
9h58
